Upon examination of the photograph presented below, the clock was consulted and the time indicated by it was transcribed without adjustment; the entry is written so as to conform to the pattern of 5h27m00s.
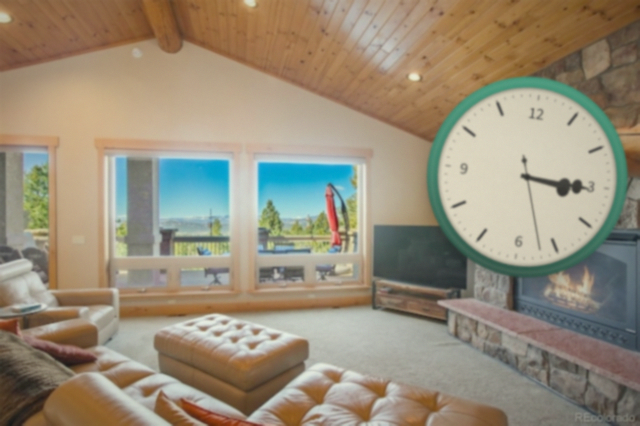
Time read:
3h15m27s
